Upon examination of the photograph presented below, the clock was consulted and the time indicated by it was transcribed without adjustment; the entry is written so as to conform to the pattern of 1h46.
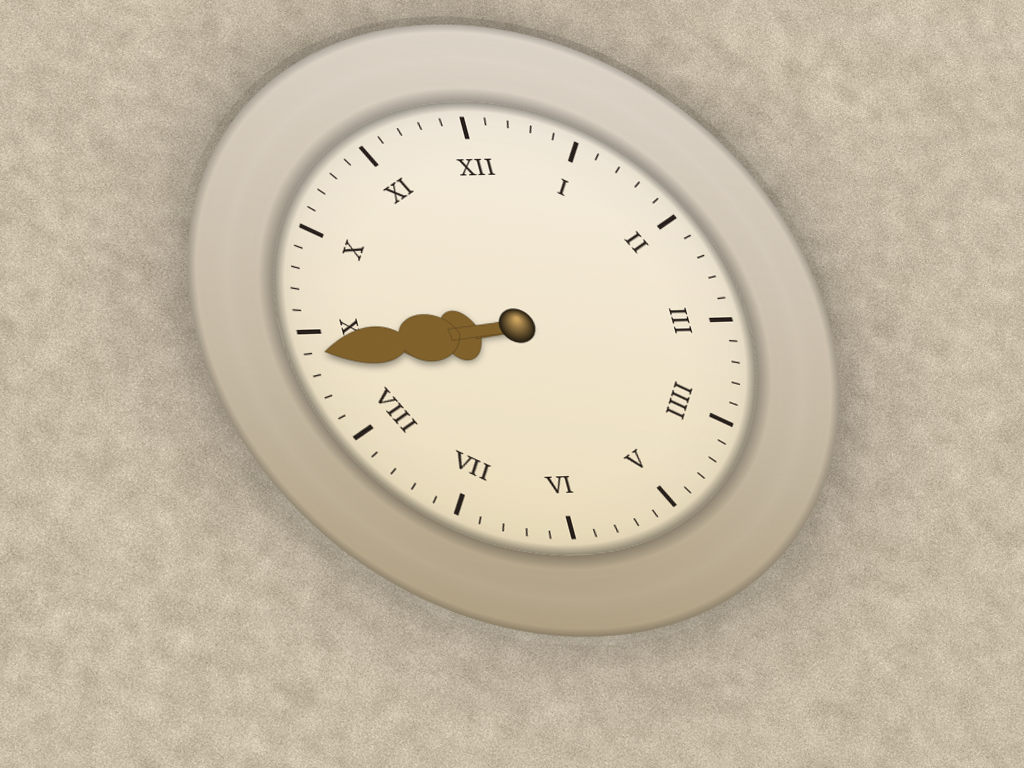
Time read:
8h44
